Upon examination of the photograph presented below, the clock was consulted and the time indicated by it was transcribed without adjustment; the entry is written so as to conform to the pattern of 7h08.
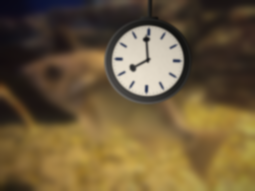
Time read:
7h59
